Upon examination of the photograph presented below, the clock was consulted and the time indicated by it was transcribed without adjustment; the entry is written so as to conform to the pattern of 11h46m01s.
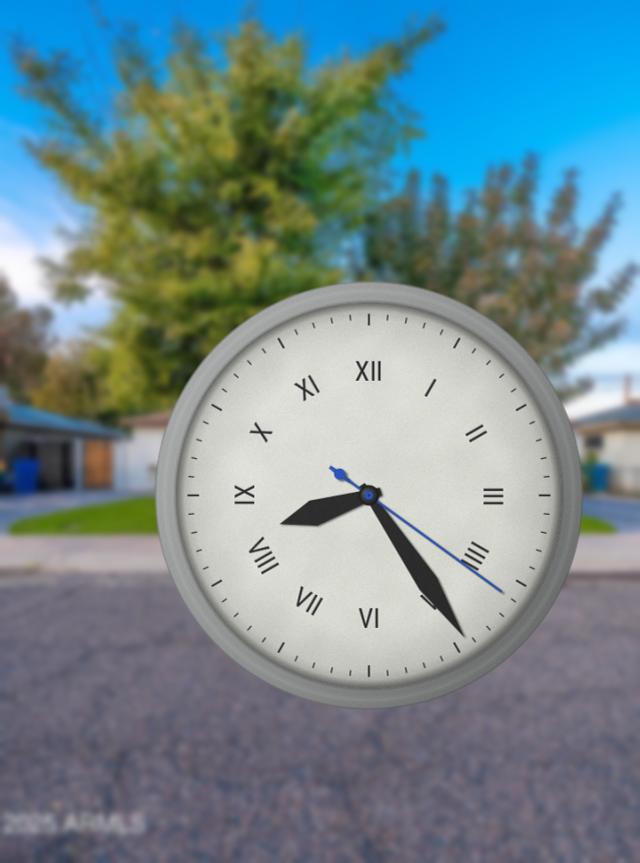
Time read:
8h24m21s
